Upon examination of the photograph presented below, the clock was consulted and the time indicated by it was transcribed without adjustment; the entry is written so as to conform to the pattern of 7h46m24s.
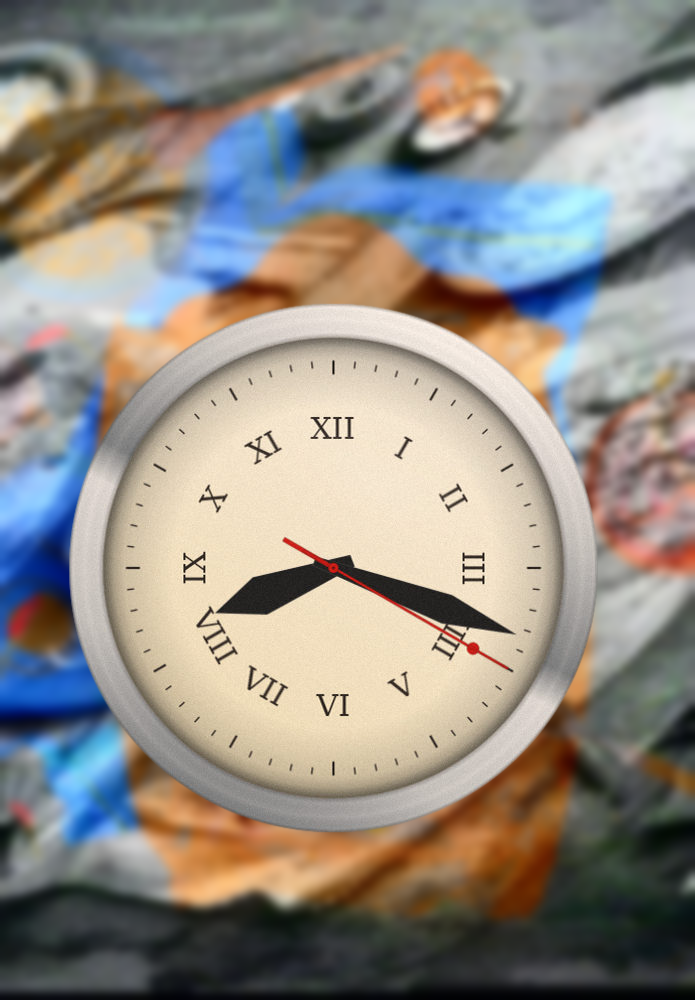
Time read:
8h18m20s
